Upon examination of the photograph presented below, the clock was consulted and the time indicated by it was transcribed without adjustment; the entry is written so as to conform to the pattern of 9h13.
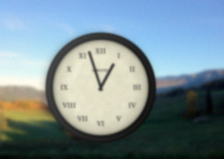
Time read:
12h57
